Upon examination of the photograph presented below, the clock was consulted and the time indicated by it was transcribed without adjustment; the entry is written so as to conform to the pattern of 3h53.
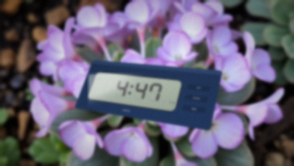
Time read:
4h47
